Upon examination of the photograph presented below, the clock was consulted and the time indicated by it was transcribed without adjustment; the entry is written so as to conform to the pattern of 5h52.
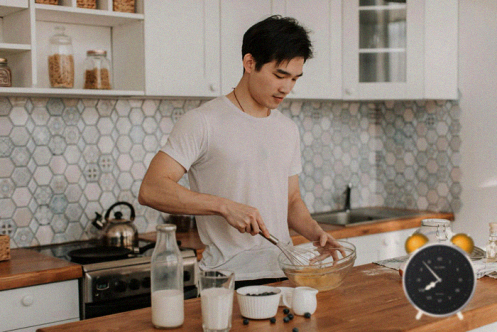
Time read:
7h53
